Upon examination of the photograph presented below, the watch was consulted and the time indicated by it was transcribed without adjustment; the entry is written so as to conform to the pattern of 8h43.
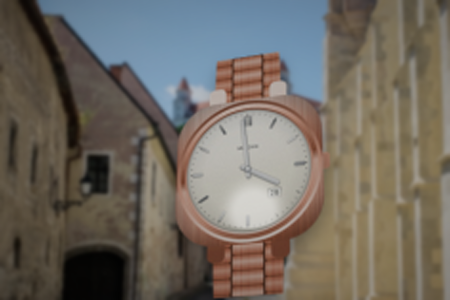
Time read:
3h59
